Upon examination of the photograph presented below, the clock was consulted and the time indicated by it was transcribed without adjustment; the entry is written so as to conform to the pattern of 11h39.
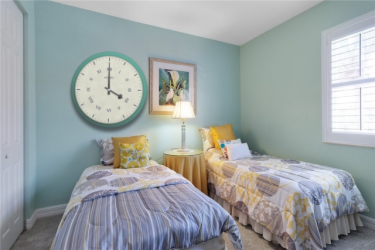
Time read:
4h00
